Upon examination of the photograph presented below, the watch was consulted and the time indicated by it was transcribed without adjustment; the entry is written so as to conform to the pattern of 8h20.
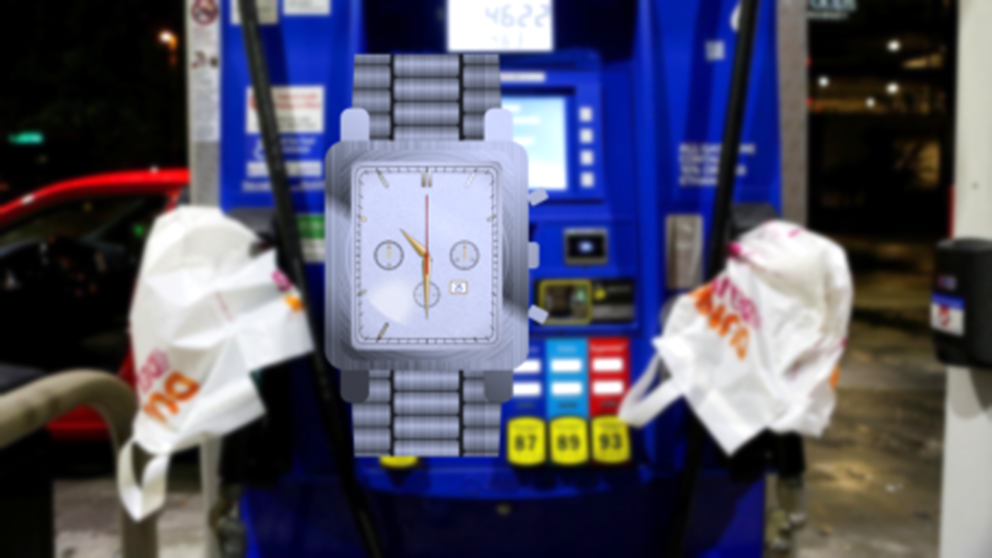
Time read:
10h30
